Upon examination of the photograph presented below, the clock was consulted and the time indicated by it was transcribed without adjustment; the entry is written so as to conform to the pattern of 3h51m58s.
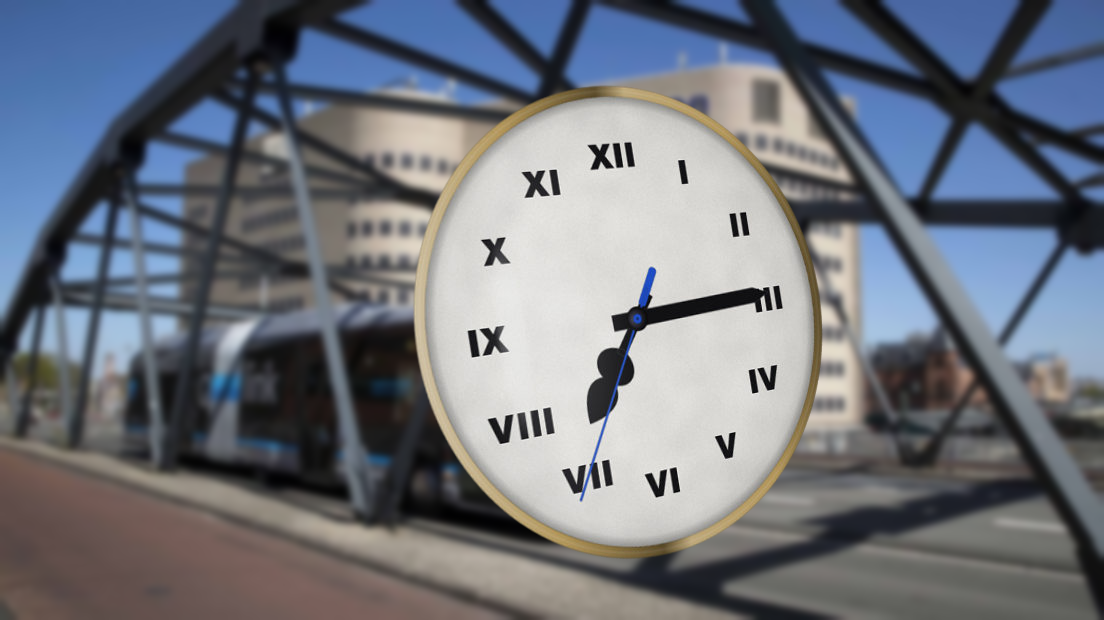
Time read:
7h14m35s
